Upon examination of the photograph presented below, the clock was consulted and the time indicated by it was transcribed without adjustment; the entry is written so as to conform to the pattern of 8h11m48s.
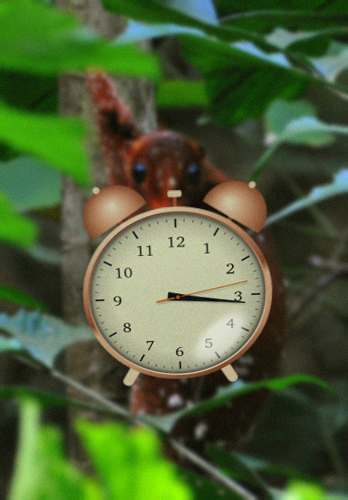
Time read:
3h16m13s
